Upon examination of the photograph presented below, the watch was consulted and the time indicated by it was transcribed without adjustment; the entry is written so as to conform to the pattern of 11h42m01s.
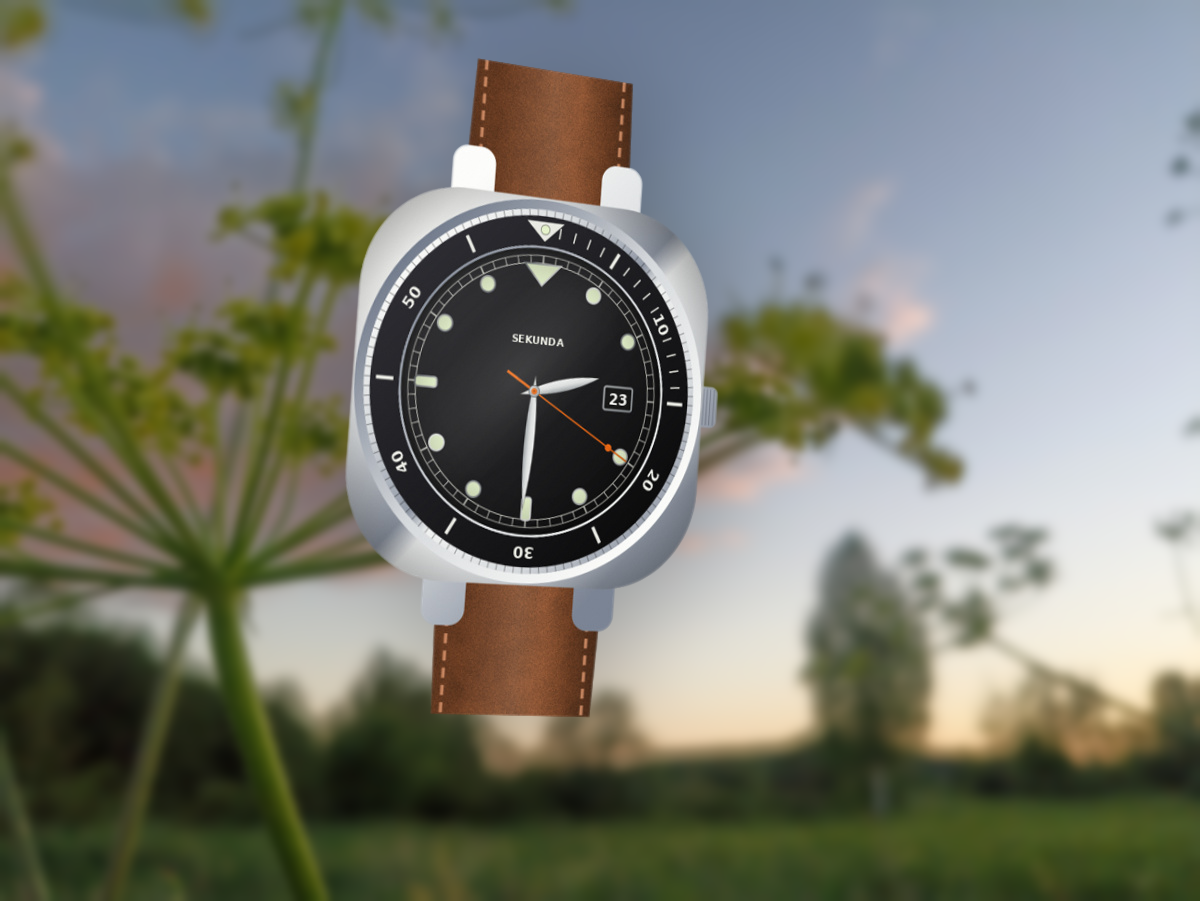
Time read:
2h30m20s
